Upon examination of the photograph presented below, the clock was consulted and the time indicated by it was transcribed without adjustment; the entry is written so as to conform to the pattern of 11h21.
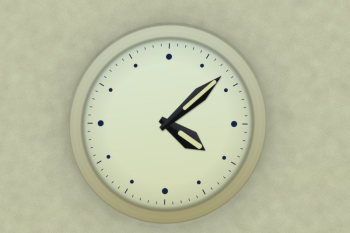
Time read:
4h08
